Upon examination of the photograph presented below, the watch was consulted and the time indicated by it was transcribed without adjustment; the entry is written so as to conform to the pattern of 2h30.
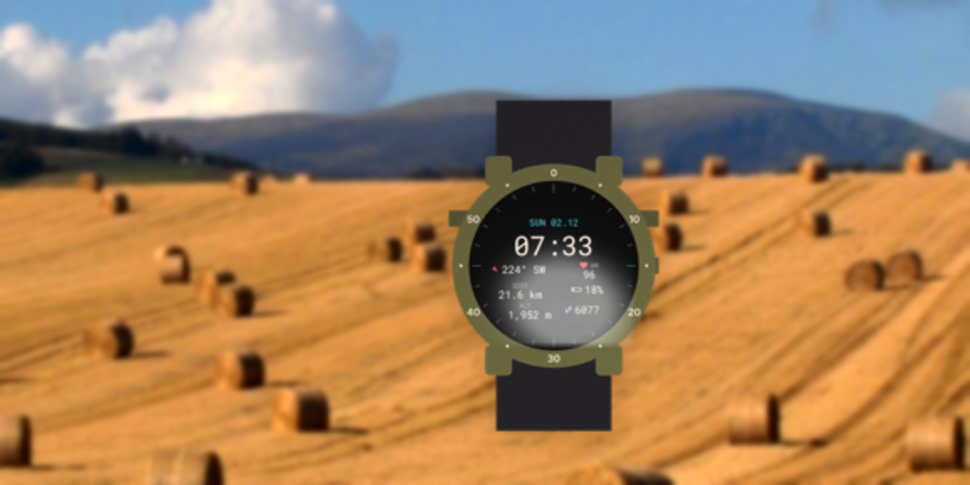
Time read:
7h33
